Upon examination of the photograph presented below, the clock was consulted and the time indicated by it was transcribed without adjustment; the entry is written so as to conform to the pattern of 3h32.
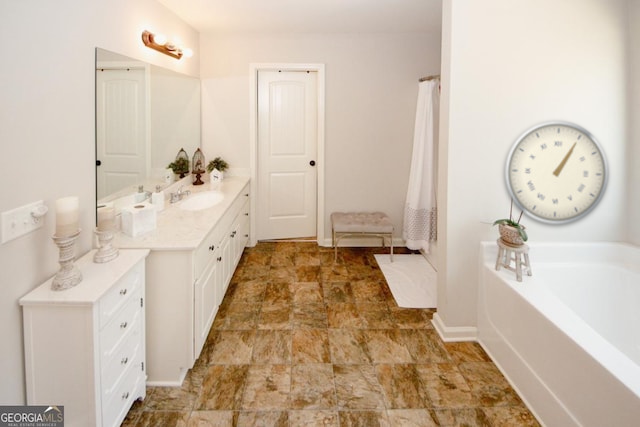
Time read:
1h05
